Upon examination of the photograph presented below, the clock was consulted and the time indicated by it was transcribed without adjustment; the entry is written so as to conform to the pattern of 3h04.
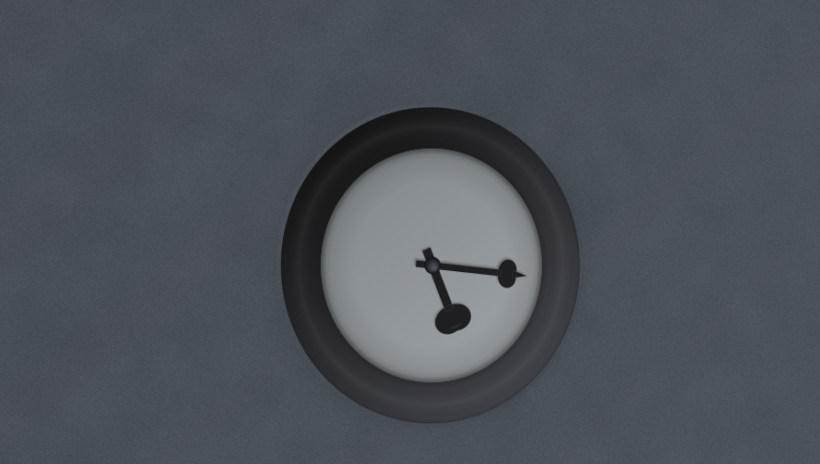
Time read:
5h16
